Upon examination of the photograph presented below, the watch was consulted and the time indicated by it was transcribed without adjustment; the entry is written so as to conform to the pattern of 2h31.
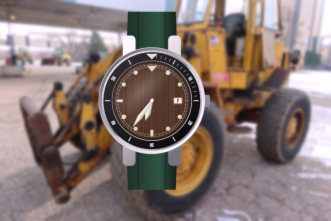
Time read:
6h36
